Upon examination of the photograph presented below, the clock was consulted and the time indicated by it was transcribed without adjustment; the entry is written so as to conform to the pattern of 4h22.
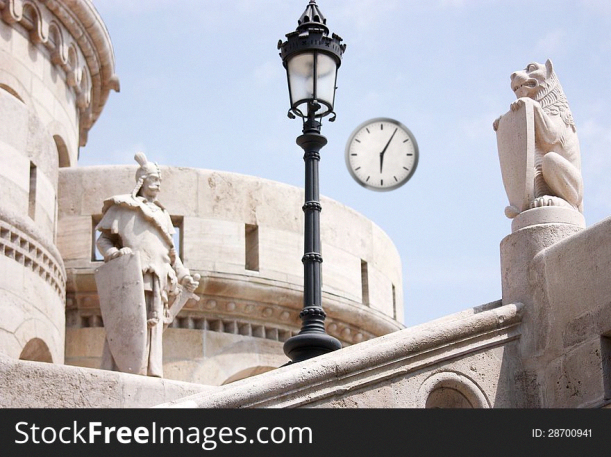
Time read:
6h05
